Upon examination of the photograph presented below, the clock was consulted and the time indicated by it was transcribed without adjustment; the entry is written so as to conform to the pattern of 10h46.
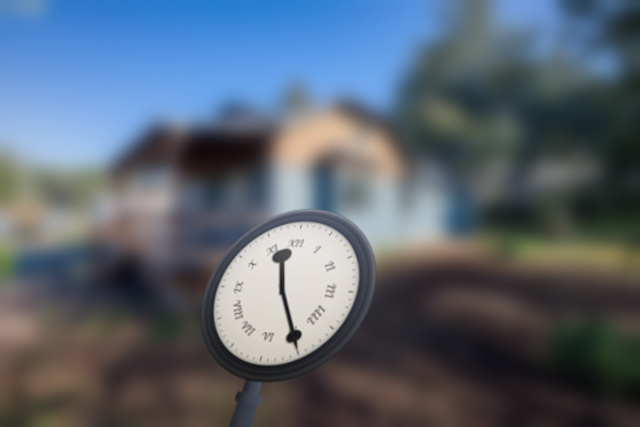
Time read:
11h25
